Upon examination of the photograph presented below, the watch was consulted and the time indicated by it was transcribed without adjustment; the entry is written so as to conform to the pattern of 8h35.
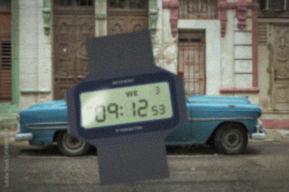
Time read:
9h12
